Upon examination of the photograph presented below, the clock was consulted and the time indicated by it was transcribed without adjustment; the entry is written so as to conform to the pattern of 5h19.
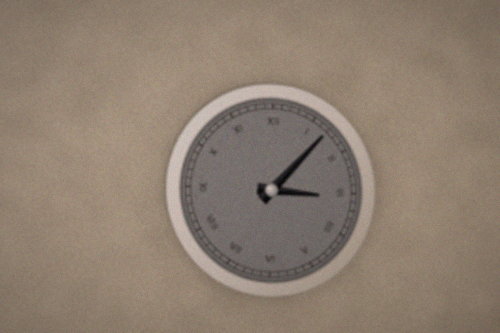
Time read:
3h07
